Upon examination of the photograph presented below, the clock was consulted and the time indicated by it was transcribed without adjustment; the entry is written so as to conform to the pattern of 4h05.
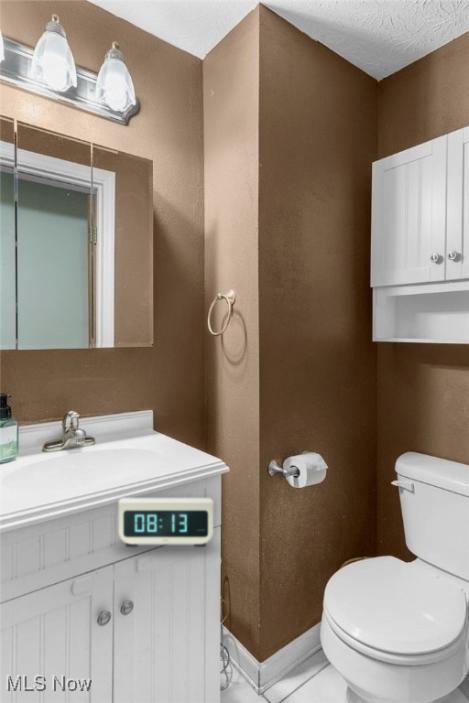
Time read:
8h13
